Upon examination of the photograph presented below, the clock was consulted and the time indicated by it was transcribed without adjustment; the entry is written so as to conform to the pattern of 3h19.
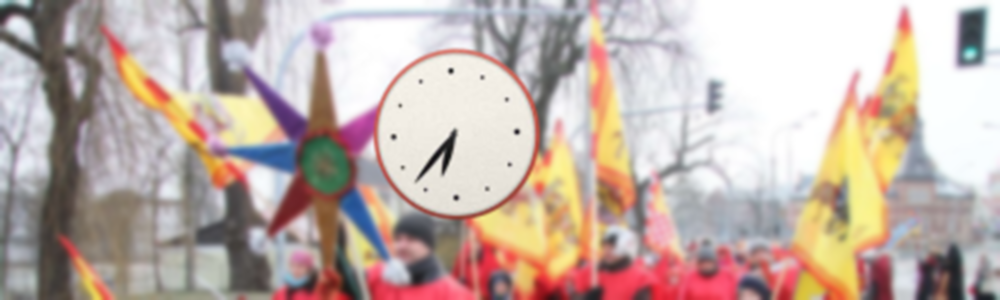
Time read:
6h37
